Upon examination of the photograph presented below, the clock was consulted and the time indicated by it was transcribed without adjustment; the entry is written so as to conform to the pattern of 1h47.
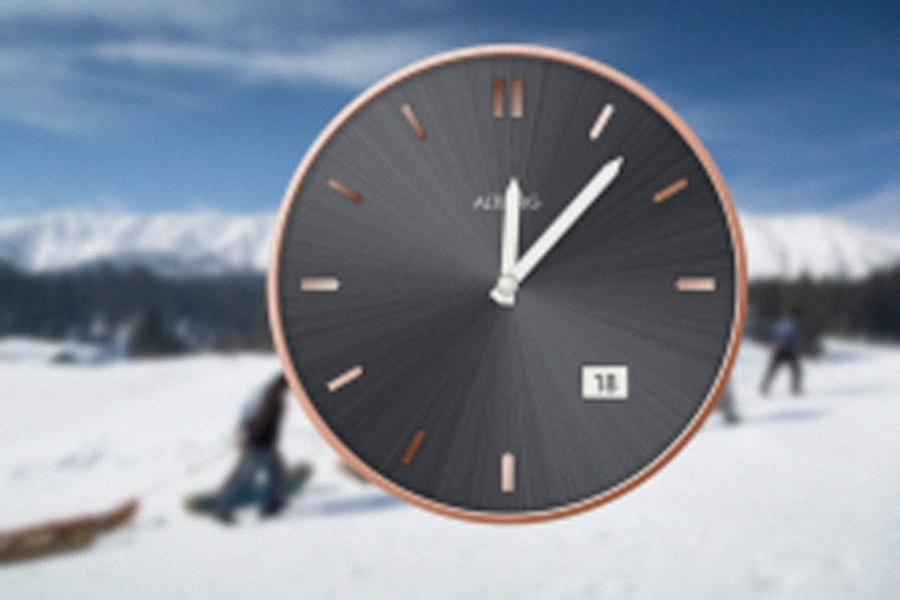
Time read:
12h07
